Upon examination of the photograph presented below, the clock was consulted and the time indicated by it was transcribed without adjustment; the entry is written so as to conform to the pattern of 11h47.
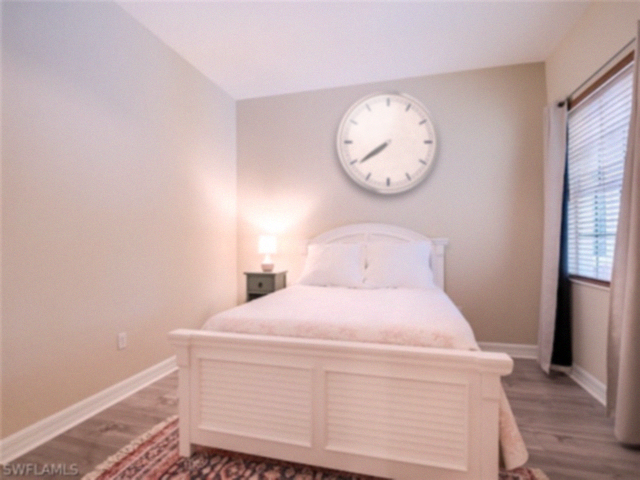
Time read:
7h39
